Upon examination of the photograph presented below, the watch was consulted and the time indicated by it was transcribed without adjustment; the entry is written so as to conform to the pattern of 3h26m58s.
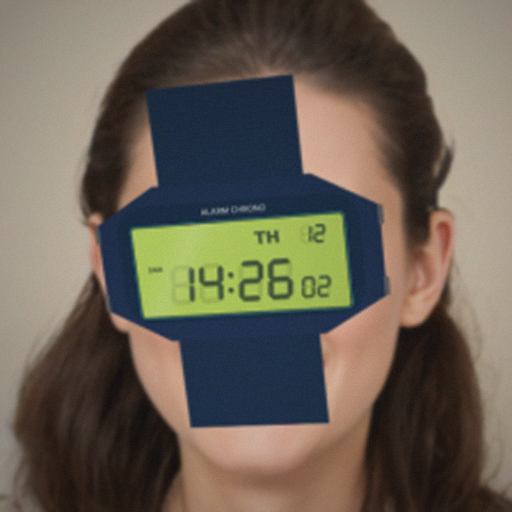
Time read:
14h26m02s
